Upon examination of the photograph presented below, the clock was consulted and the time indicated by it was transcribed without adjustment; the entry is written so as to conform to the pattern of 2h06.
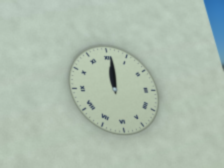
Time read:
12h01
